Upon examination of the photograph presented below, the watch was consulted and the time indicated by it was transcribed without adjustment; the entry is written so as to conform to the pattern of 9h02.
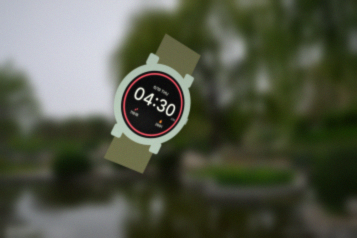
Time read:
4h30
